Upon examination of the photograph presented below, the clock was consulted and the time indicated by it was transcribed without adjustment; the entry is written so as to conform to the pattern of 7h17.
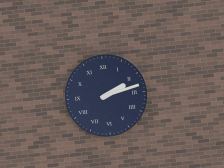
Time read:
2h13
